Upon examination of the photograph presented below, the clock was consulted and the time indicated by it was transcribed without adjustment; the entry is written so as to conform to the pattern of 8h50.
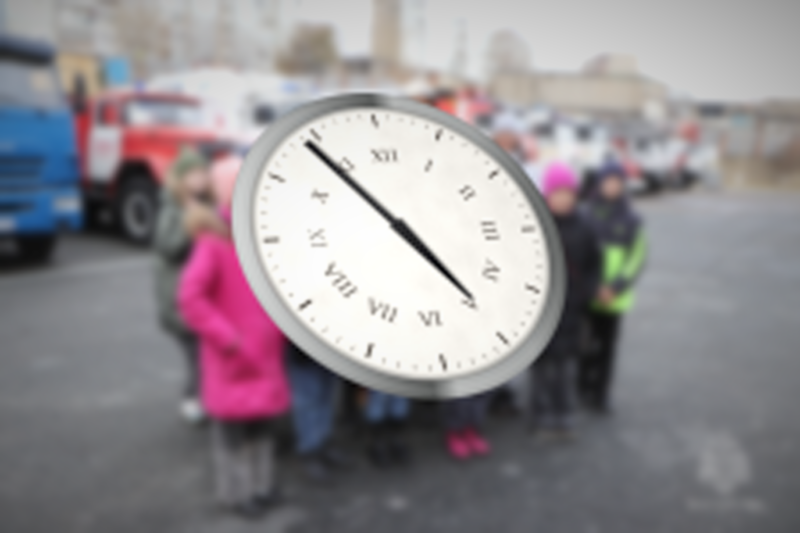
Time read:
4h54
